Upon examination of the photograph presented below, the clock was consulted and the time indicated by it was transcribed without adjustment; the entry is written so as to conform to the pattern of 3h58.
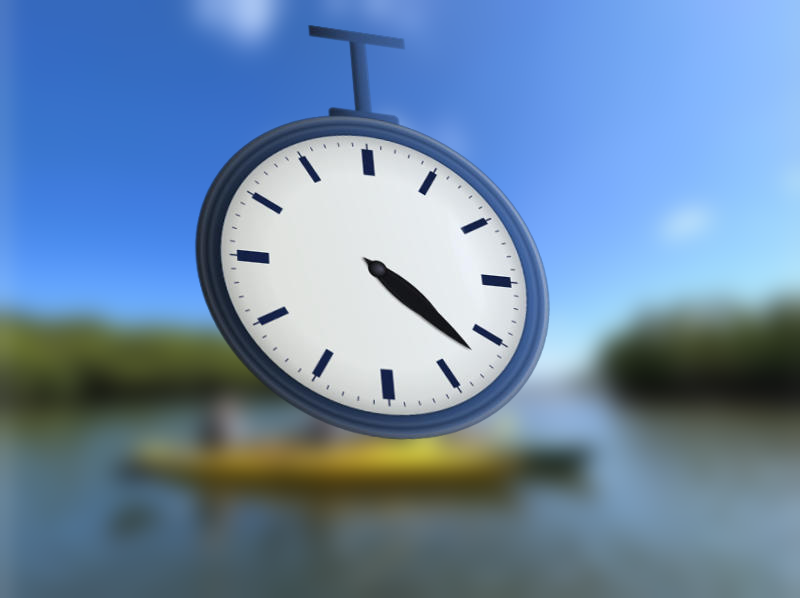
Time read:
4h22
